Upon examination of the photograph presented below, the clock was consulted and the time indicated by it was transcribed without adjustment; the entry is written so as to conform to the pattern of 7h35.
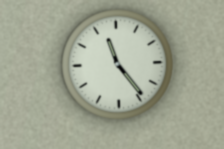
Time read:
11h24
